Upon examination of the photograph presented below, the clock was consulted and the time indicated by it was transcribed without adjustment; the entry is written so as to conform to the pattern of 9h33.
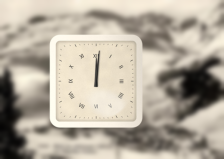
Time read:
12h01
